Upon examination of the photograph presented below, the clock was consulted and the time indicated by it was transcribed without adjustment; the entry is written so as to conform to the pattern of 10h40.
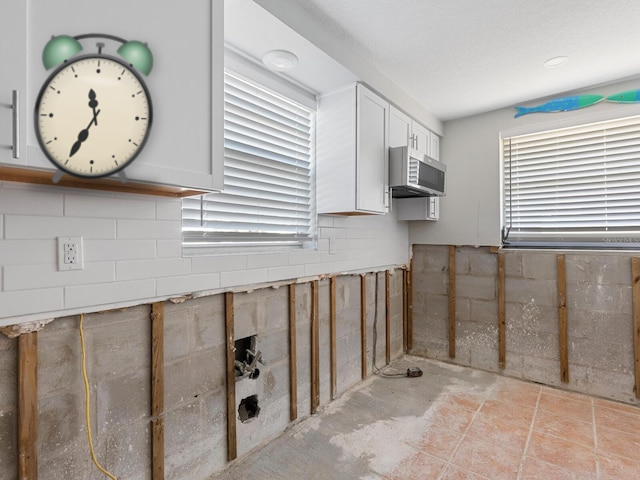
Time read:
11h35
